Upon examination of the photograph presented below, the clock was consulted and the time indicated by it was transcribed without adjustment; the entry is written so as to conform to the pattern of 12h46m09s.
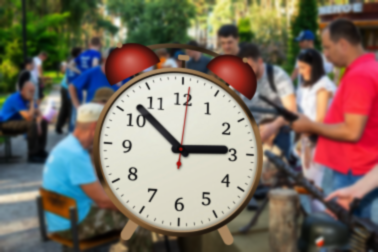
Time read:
2h52m01s
